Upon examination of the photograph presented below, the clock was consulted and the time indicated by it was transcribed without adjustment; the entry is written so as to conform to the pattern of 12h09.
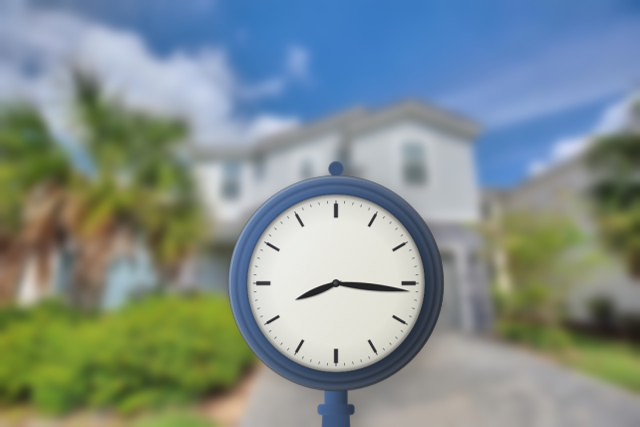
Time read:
8h16
